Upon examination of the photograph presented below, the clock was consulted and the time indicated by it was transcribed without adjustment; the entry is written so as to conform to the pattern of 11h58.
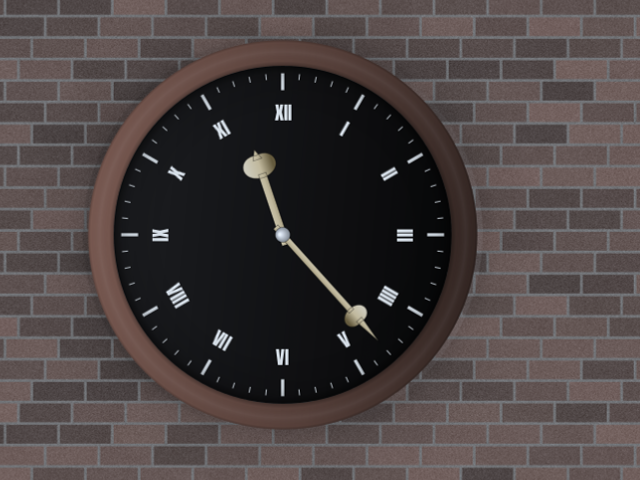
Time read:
11h23
